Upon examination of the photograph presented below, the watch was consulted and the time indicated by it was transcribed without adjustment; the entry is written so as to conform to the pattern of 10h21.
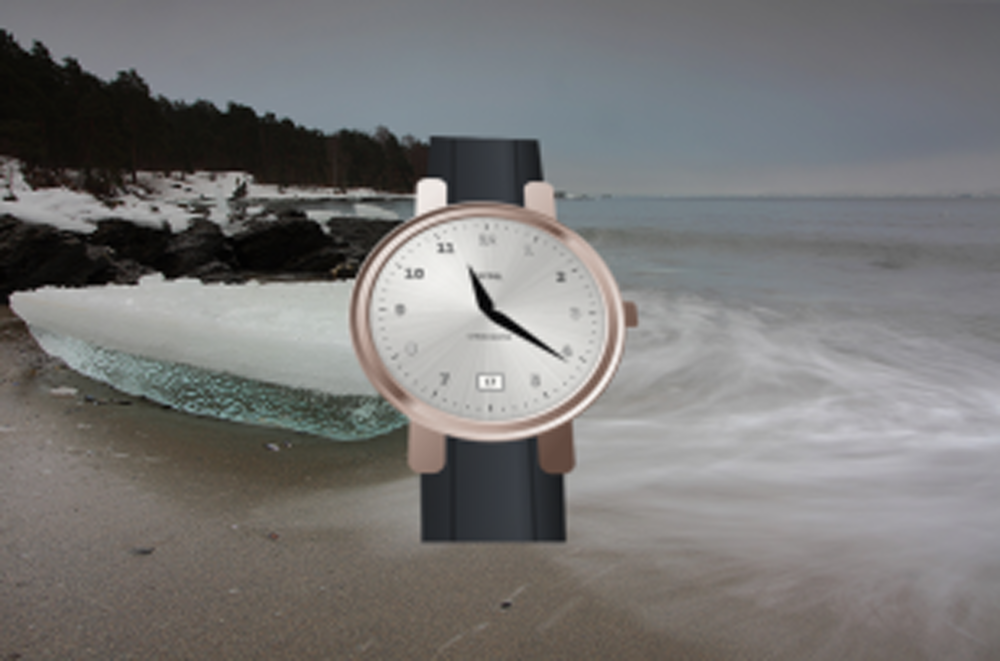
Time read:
11h21
